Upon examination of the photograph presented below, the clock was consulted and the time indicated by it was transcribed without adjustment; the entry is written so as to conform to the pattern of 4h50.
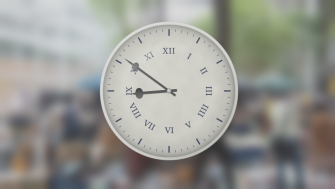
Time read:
8h51
